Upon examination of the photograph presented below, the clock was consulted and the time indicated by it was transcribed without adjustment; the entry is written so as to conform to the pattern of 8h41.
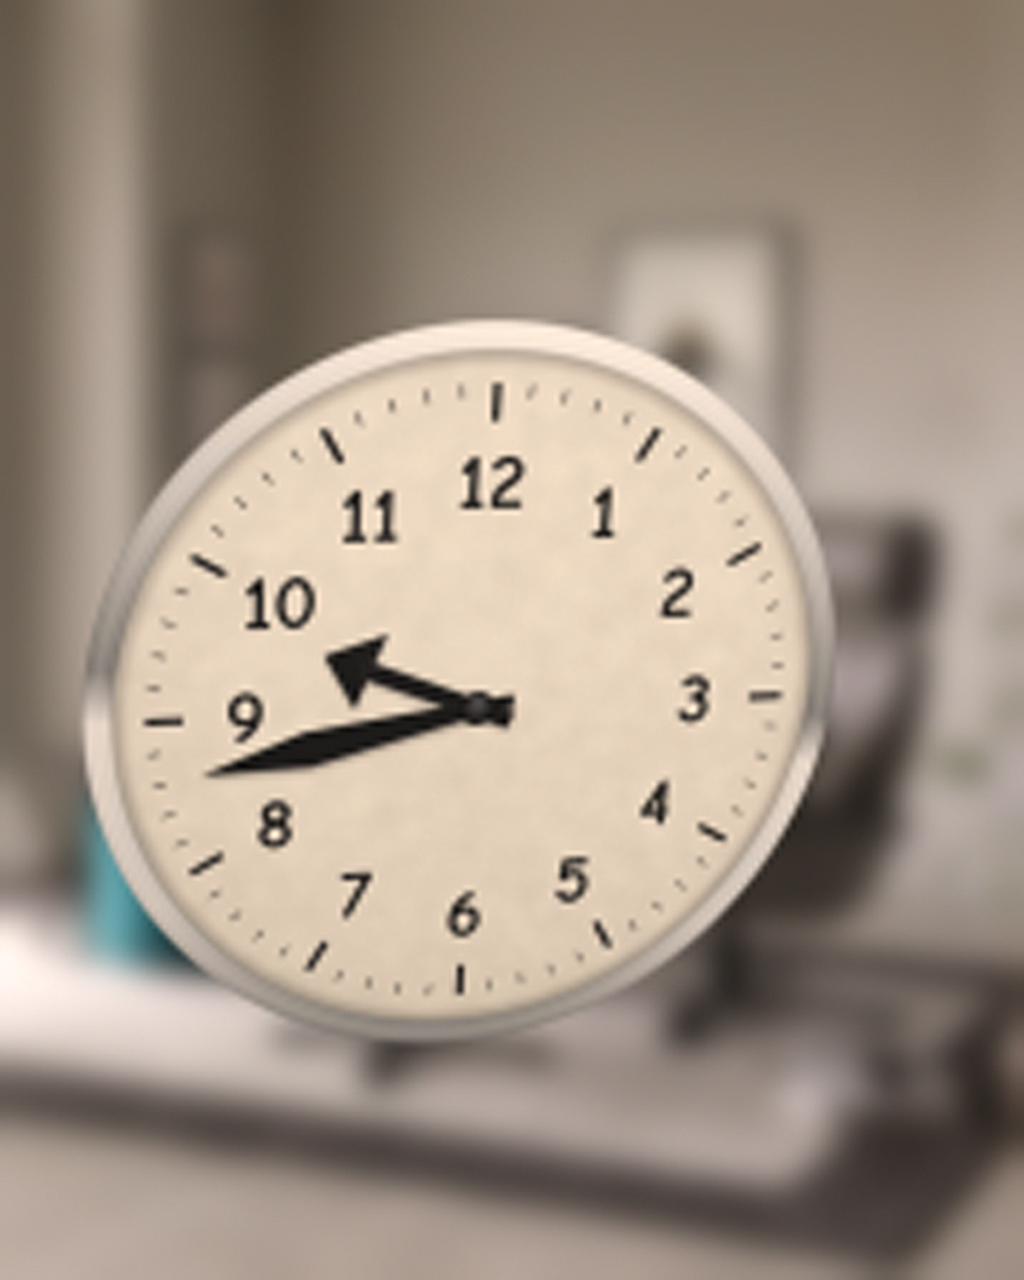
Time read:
9h43
